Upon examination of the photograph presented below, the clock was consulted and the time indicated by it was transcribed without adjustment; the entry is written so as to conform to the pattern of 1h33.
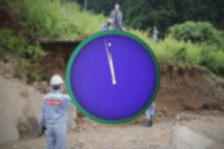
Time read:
11h59
